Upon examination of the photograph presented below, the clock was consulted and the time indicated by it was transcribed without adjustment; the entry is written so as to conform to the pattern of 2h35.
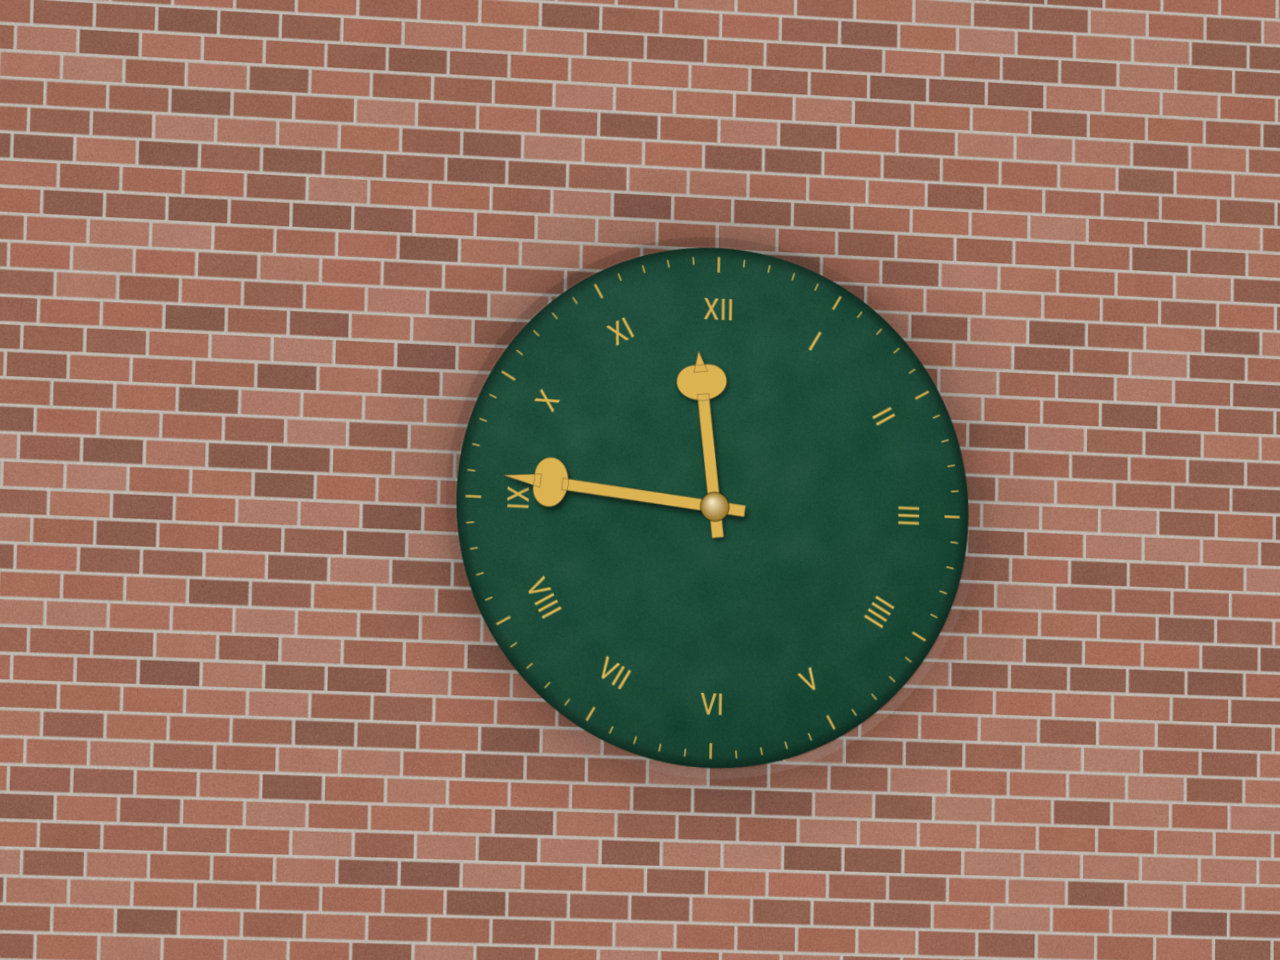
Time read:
11h46
